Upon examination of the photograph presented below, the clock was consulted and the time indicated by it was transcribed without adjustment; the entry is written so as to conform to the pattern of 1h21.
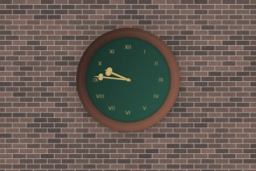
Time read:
9h46
